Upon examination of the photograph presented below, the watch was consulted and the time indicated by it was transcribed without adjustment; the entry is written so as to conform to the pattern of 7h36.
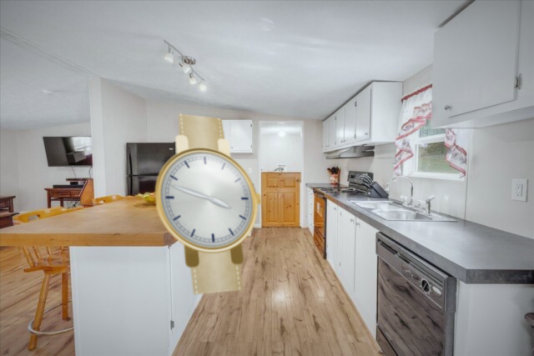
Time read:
3h48
